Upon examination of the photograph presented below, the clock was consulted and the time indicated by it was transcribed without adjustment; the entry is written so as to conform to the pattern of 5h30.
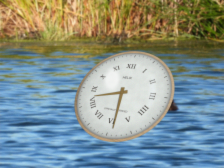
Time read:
8h29
